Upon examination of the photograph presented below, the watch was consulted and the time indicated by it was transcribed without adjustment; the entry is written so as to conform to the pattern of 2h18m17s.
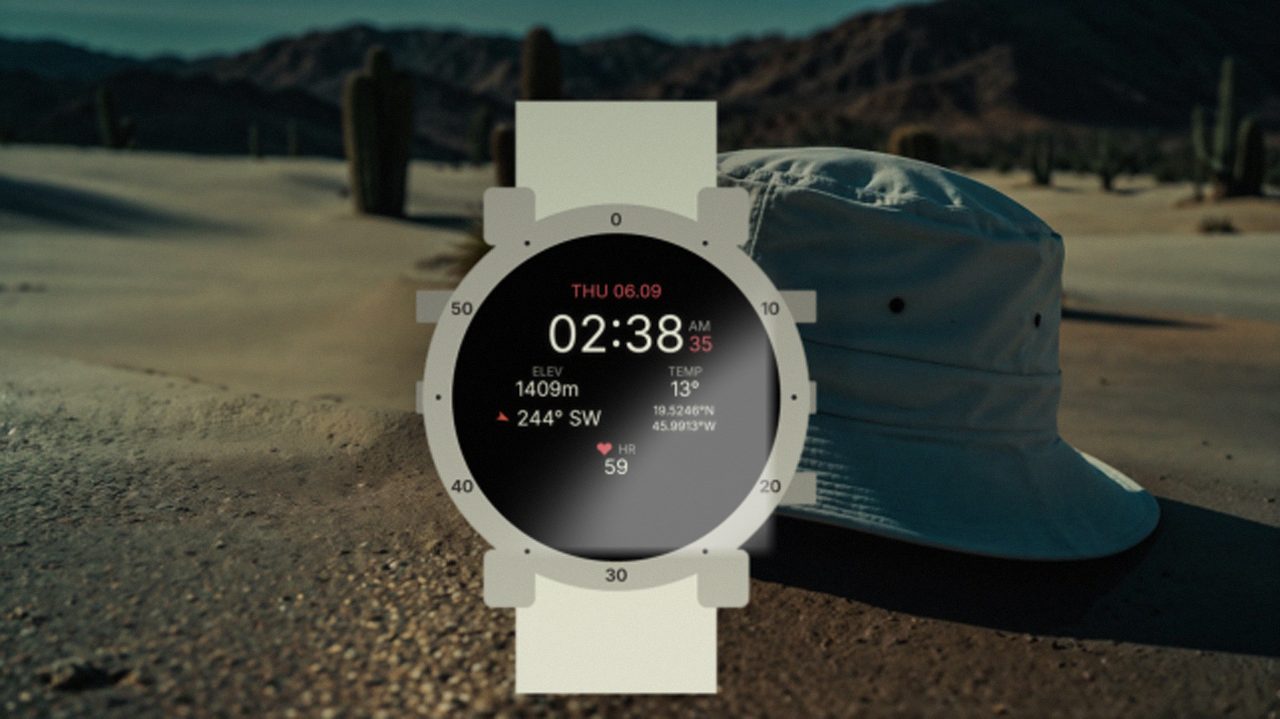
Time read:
2h38m35s
